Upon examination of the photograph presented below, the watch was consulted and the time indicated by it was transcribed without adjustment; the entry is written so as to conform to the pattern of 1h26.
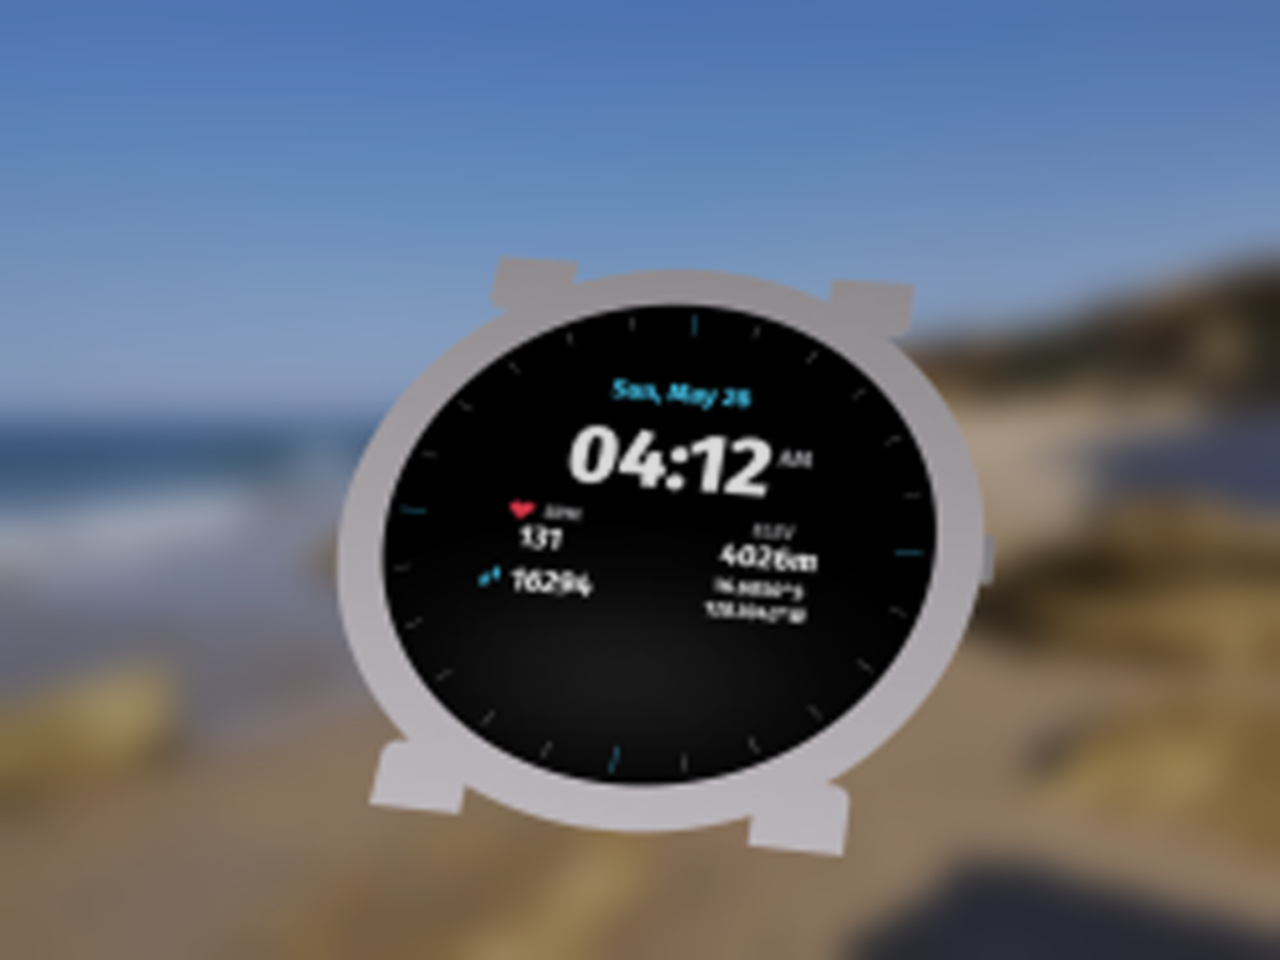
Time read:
4h12
